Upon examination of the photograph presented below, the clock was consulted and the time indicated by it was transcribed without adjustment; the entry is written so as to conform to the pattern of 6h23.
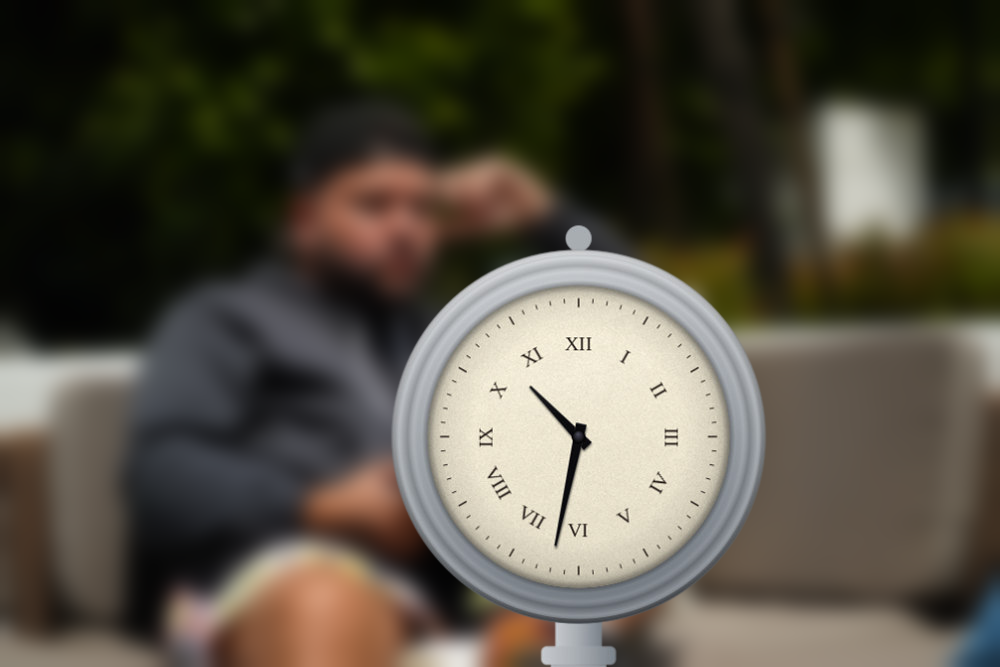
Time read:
10h32
